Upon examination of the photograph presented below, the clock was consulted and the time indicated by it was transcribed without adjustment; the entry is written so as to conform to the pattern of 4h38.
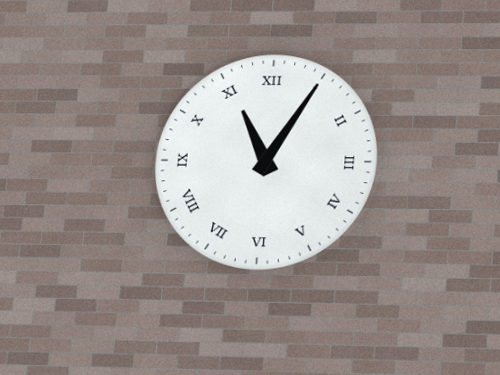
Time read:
11h05
